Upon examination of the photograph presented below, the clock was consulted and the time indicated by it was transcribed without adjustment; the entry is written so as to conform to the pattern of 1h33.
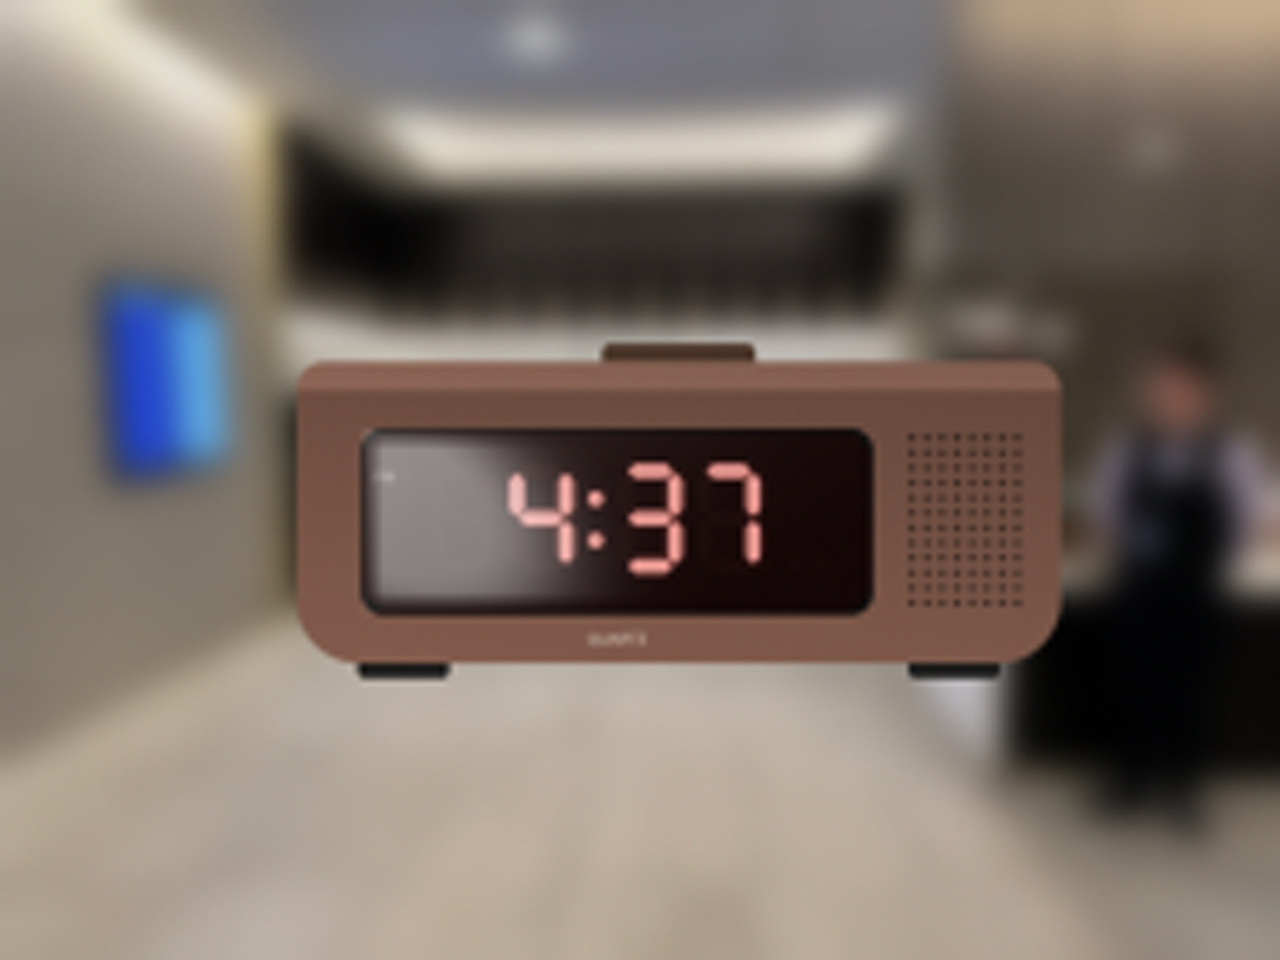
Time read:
4h37
